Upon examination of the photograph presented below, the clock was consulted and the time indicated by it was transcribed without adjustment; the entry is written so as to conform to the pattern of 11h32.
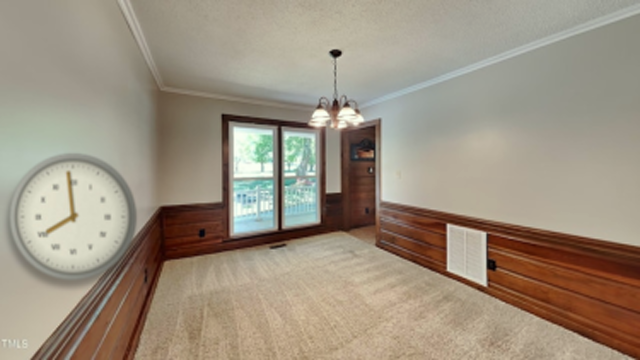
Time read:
7h59
